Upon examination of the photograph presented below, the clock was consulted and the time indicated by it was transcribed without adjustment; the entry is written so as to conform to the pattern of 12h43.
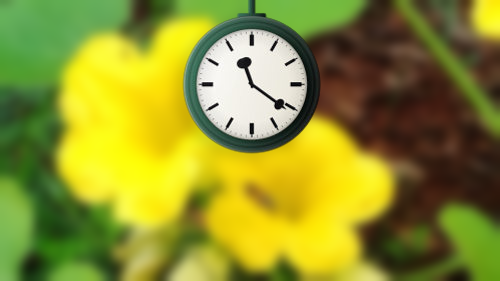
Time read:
11h21
